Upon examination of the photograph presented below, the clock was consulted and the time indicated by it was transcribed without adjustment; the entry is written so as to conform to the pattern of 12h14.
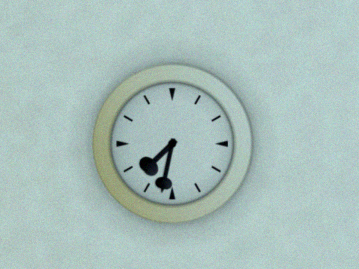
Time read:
7h32
